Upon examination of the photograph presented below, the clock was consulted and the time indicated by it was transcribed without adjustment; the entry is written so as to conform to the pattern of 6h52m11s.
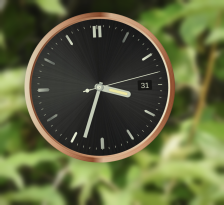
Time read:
3h33m13s
